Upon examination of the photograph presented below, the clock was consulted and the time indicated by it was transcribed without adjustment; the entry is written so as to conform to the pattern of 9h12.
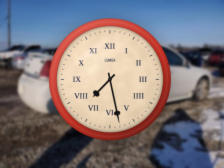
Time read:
7h28
